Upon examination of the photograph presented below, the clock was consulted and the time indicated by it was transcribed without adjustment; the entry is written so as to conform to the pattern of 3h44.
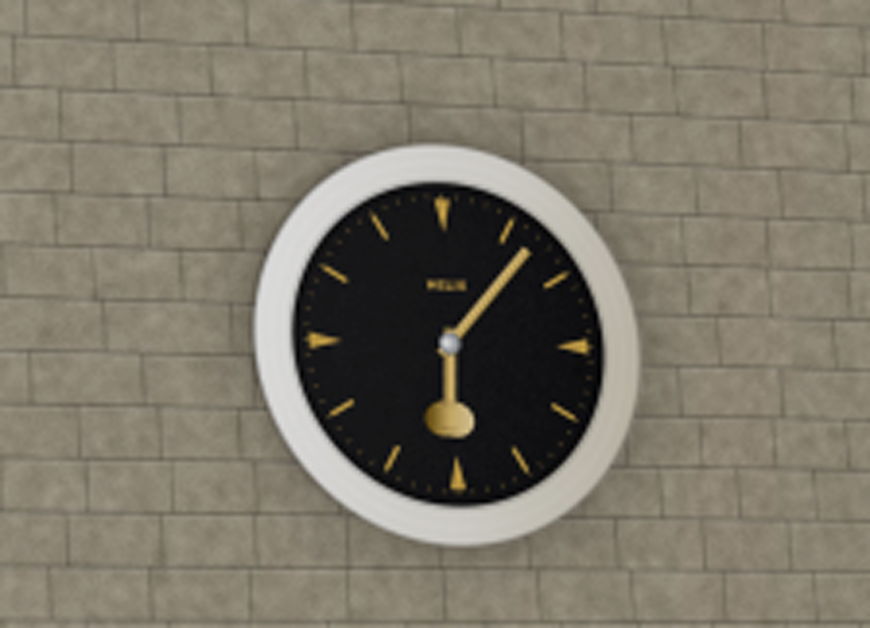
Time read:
6h07
